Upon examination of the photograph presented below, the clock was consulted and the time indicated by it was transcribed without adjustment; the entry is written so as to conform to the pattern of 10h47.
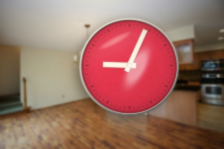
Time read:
9h04
